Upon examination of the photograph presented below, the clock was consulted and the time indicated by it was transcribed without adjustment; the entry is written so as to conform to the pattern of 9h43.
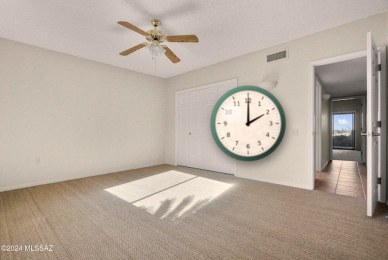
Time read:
2h00
